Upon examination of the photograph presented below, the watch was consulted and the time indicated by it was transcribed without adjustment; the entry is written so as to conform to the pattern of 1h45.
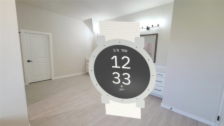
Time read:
12h33
